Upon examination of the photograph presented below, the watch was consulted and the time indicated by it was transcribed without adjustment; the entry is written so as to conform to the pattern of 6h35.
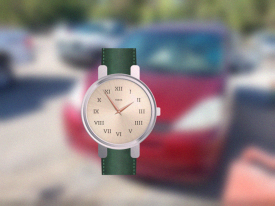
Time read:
1h54
